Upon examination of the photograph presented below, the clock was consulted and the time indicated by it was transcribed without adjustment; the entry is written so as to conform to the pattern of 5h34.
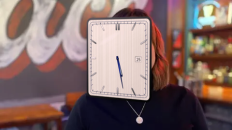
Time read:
5h28
